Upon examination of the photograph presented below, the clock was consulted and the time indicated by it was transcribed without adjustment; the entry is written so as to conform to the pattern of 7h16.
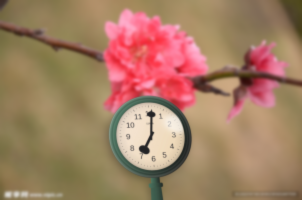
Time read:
7h01
